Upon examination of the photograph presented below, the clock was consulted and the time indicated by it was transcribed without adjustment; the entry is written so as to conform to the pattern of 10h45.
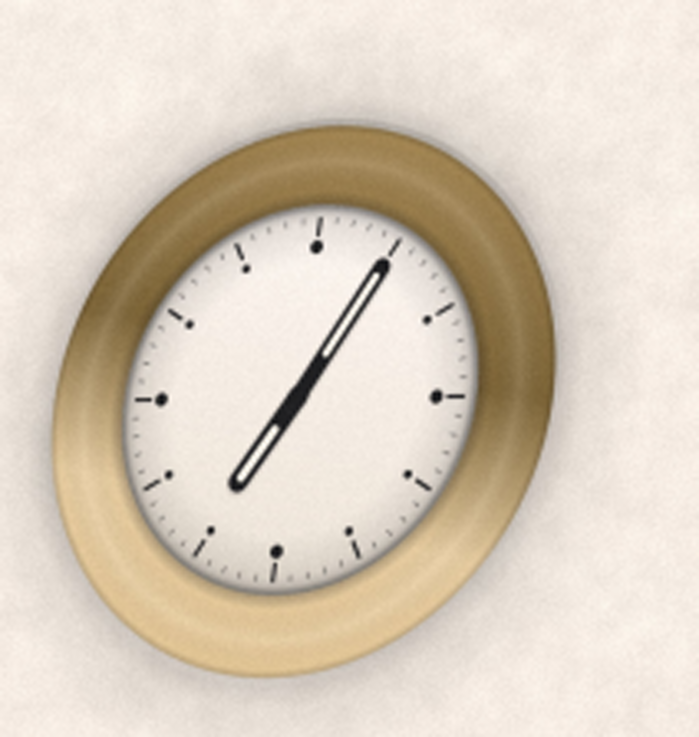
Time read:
7h05
